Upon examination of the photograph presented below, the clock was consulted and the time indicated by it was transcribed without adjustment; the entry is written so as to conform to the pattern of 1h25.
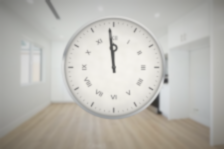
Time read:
11h59
